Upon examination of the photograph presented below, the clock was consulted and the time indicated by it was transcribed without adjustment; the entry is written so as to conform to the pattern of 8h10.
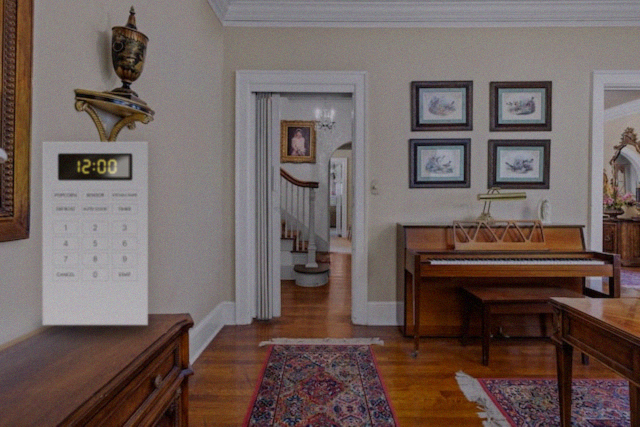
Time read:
12h00
